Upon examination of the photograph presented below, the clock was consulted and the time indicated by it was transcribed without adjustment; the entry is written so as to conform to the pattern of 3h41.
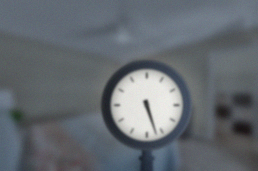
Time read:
5h27
